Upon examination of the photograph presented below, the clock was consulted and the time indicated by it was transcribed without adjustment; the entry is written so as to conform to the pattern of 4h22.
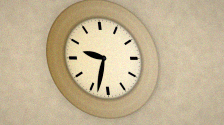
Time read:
9h33
